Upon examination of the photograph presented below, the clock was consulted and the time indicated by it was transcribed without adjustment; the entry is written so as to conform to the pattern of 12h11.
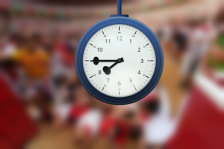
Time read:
7h45
